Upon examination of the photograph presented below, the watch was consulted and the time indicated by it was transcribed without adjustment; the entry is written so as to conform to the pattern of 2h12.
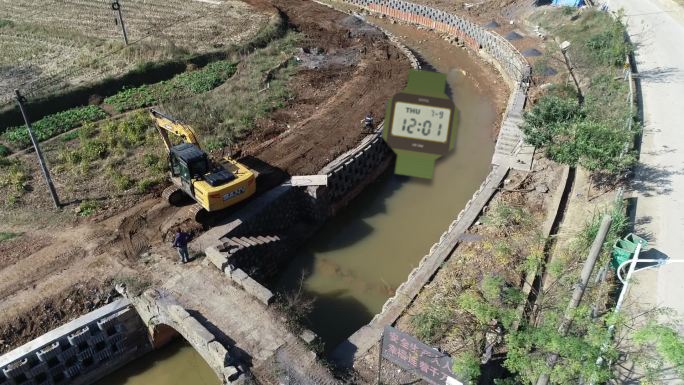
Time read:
12h01
